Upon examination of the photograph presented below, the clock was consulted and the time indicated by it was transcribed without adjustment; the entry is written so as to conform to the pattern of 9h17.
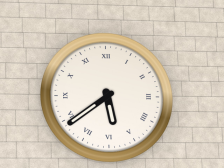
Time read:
5h39
